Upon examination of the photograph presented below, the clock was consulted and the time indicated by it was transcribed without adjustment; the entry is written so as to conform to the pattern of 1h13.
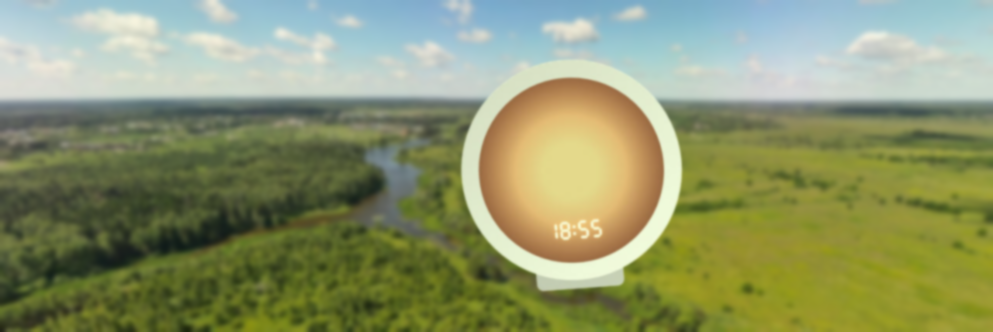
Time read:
18h55
